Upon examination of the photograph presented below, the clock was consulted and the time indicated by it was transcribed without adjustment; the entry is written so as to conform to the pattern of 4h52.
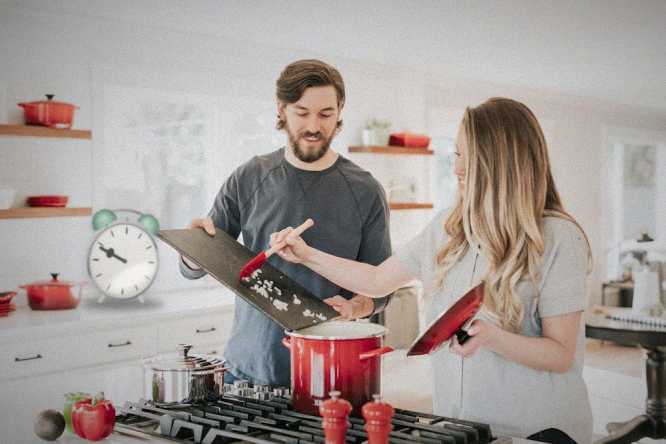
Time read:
9h49
